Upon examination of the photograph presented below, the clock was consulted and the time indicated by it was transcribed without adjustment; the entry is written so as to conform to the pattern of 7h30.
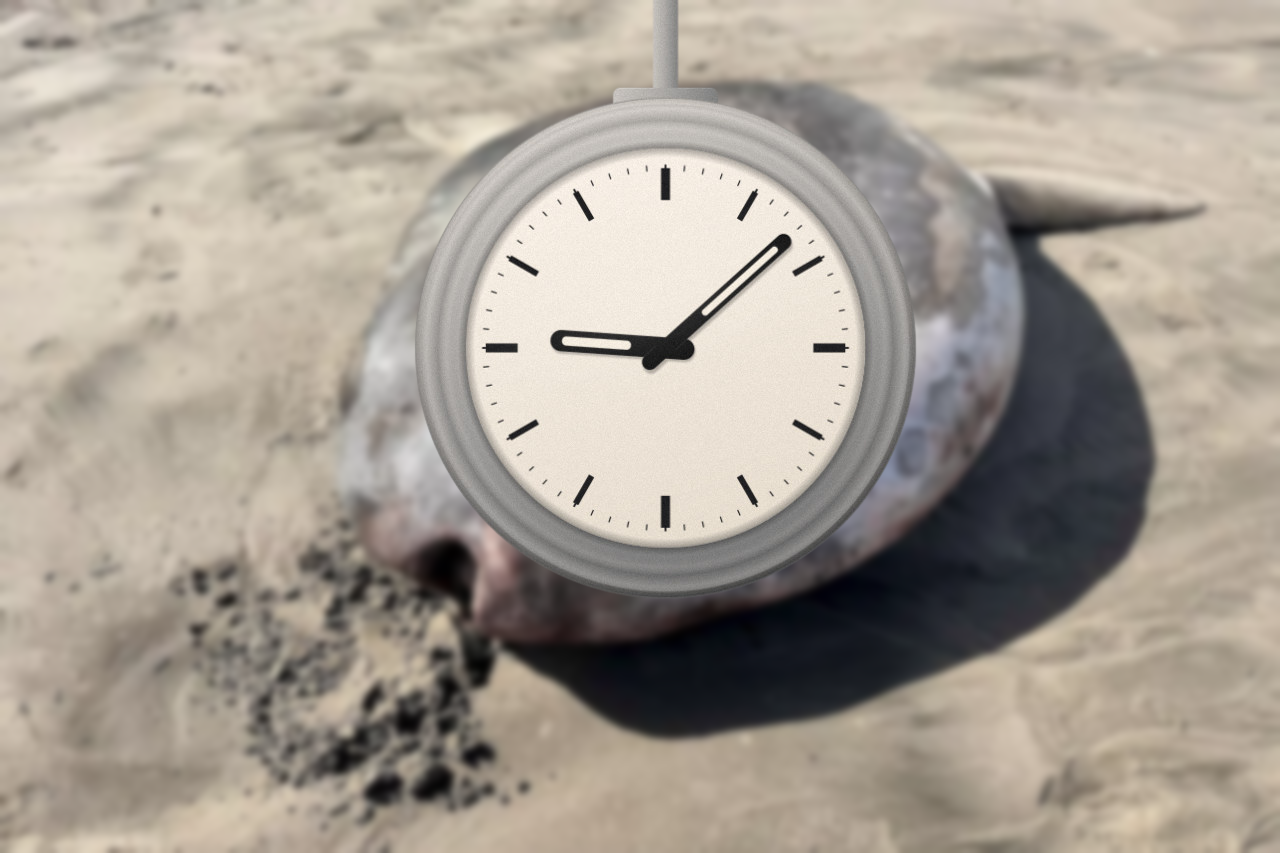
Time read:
9h08
